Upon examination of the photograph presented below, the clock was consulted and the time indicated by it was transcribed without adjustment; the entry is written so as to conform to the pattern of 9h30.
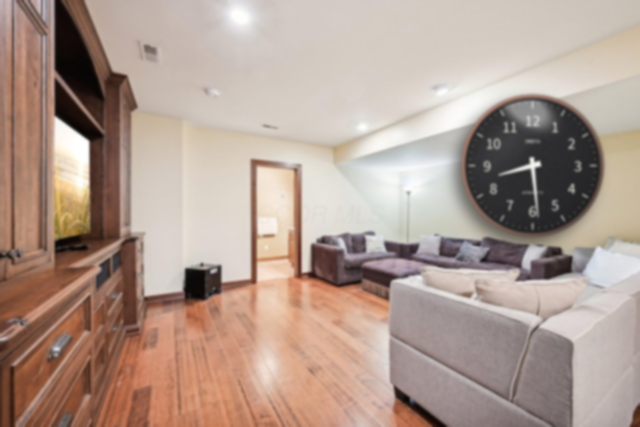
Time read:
8h29
